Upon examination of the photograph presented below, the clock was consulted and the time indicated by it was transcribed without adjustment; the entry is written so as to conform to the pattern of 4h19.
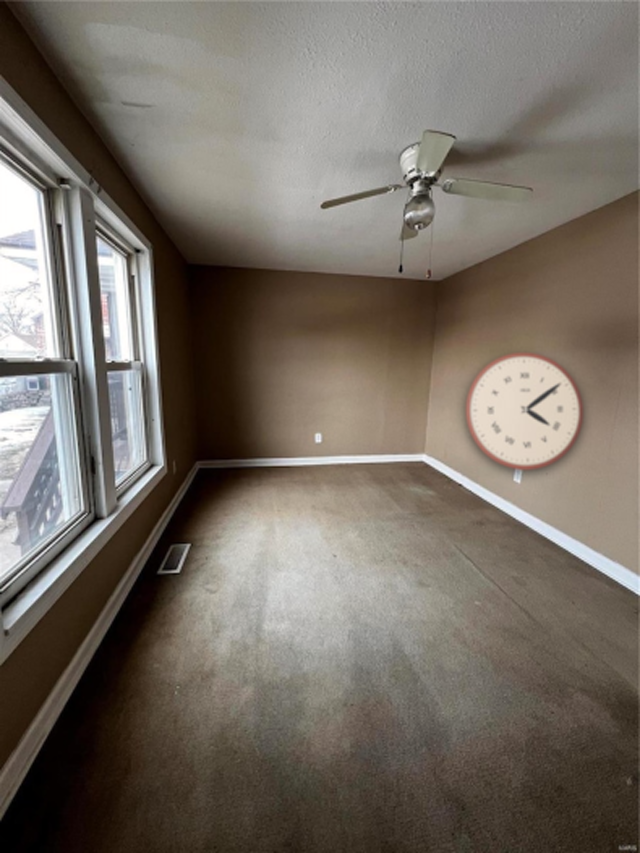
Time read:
4h09
